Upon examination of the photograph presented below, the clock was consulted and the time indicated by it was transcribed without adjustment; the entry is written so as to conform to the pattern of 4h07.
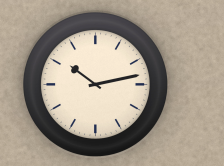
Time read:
10h13
